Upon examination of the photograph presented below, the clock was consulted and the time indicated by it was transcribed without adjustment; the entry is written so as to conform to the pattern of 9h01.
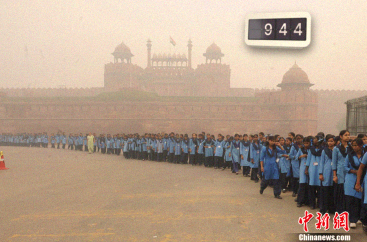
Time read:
9h44
